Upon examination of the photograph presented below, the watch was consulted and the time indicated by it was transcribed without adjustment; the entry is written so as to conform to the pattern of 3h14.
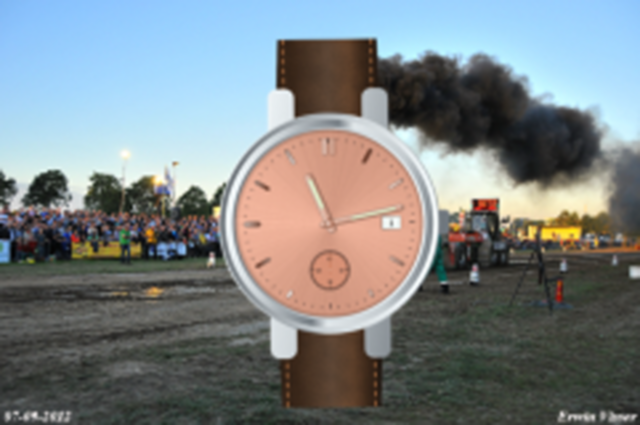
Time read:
11h13
